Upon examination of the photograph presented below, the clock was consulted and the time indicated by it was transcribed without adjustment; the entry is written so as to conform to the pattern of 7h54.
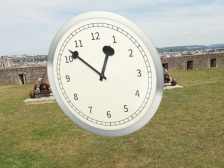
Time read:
12h52
